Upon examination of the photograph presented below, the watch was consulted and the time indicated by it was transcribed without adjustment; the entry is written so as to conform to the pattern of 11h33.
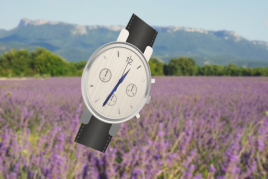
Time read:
12h32
